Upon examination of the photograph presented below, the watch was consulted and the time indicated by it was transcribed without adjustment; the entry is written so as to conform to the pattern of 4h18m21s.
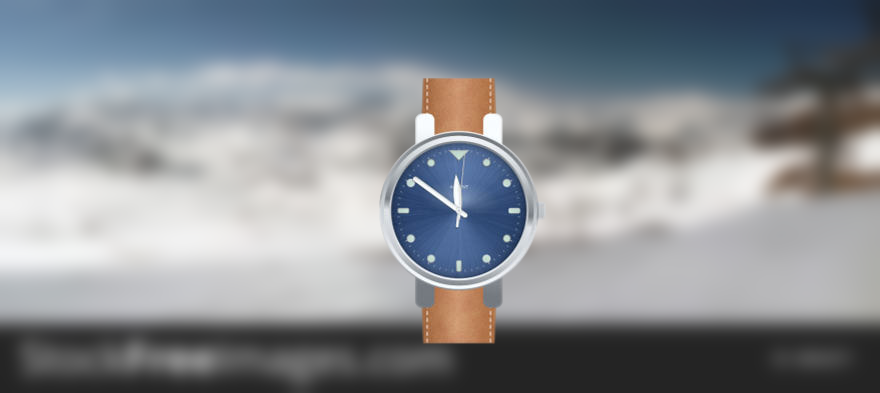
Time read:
11h51m01s
